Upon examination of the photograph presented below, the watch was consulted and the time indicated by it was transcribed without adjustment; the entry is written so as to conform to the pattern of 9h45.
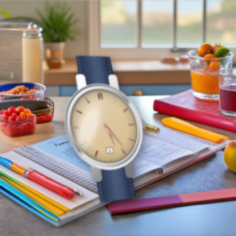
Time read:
5h24
